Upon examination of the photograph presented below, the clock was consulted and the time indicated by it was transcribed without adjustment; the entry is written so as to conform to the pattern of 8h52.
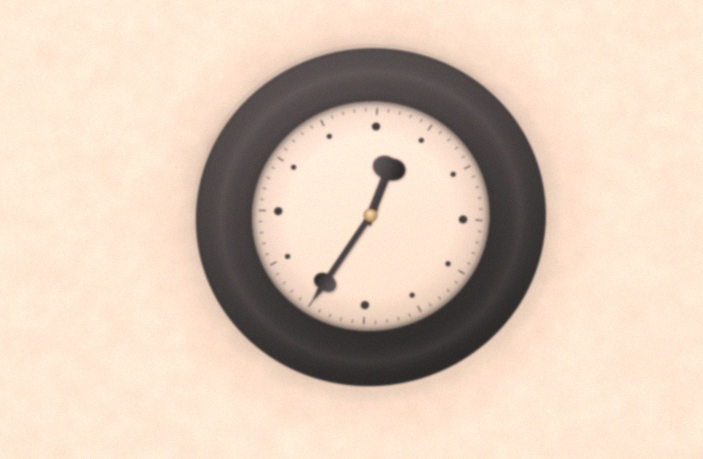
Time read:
12h35
